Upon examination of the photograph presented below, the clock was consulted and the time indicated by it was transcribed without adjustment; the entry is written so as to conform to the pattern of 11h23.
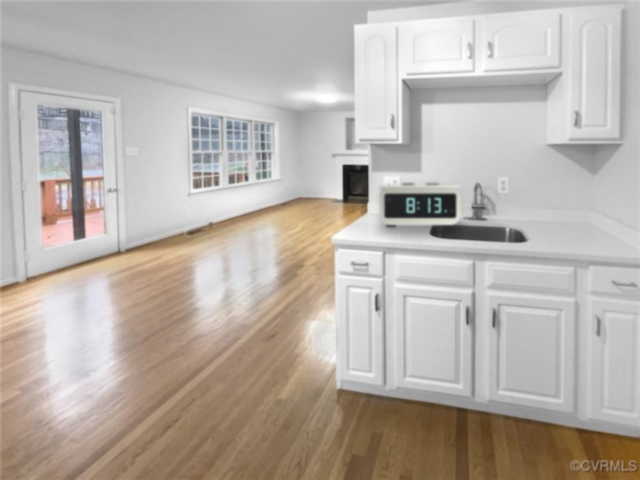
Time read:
8h13
